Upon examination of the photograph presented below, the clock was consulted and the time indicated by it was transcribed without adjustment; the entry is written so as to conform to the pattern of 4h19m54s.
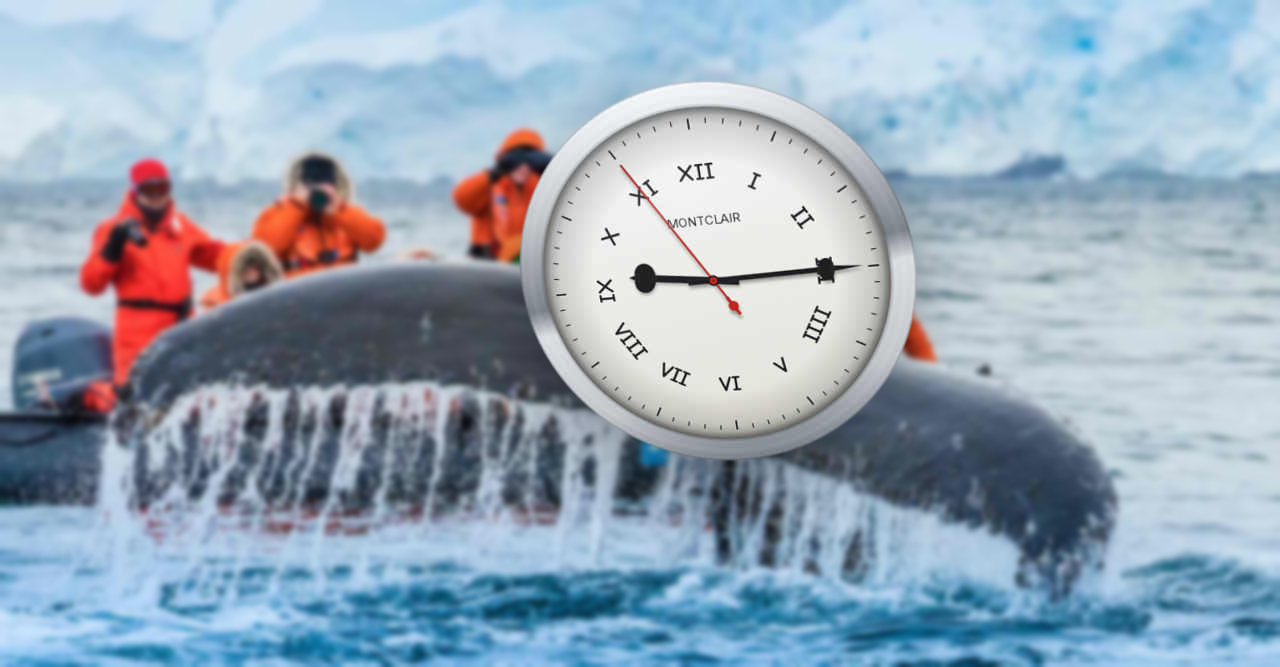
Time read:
9h14m55s
